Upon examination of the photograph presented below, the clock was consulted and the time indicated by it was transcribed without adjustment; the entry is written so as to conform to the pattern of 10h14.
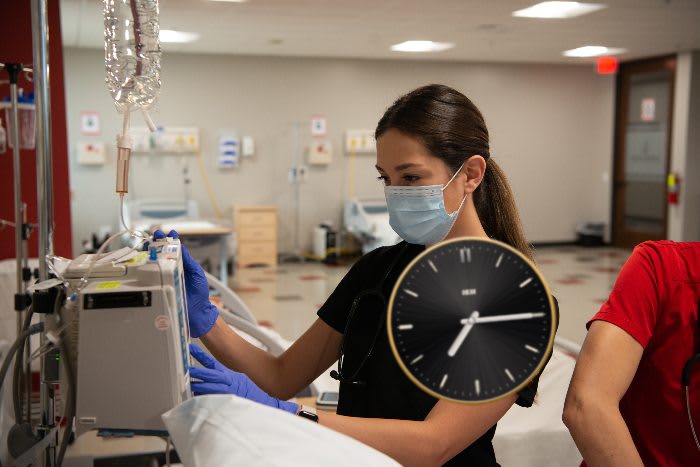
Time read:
7h15
